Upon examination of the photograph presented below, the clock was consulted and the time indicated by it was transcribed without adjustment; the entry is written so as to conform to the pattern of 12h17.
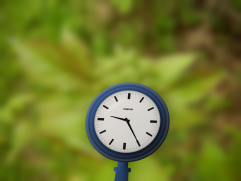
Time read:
9h25
